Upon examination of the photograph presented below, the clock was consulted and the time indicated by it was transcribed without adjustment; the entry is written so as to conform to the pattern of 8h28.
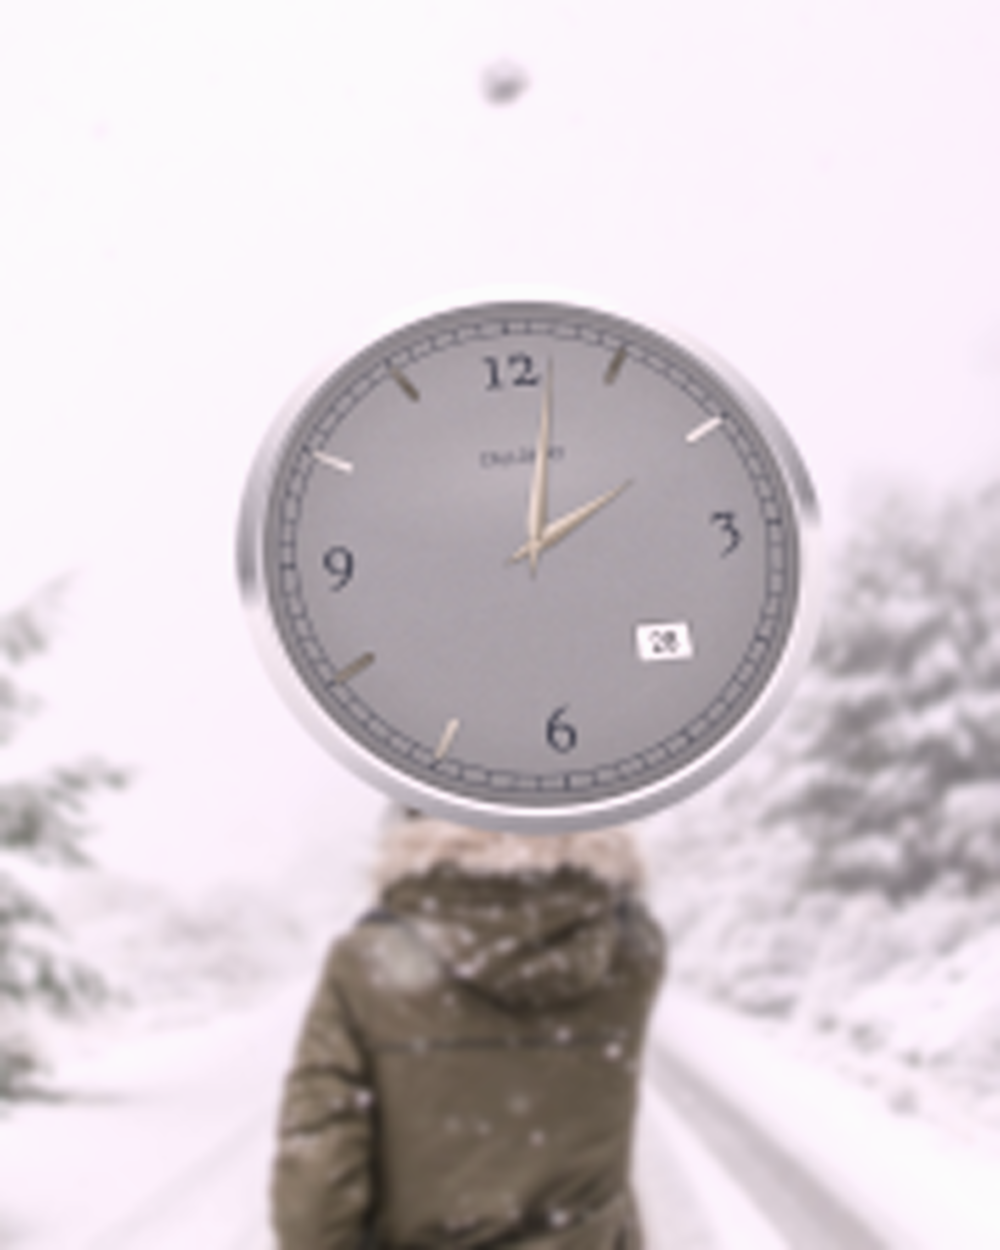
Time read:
2h02
